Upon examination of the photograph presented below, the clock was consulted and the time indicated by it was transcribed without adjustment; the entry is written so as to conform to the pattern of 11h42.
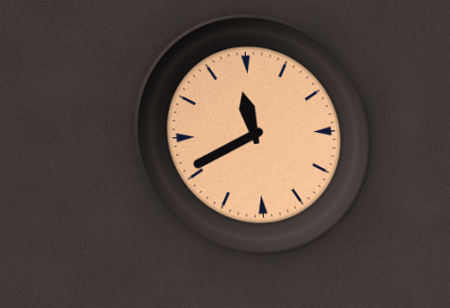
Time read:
11h41
